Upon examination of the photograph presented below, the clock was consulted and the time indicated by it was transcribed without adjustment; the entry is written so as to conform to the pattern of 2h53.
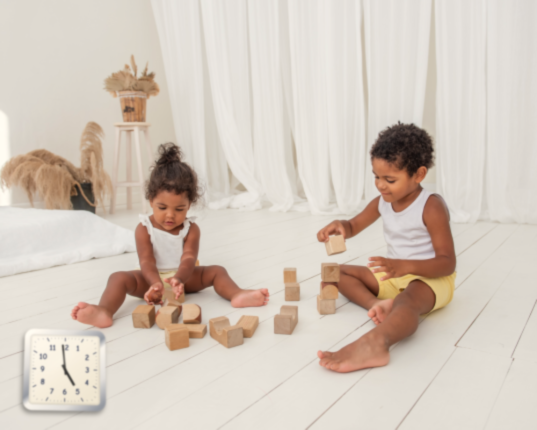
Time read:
4h59
